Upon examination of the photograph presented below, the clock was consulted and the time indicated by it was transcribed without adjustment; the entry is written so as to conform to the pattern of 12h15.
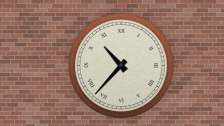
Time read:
10h37
